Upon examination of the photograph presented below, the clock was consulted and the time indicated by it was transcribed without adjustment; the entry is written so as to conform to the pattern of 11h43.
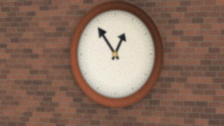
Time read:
12h54
